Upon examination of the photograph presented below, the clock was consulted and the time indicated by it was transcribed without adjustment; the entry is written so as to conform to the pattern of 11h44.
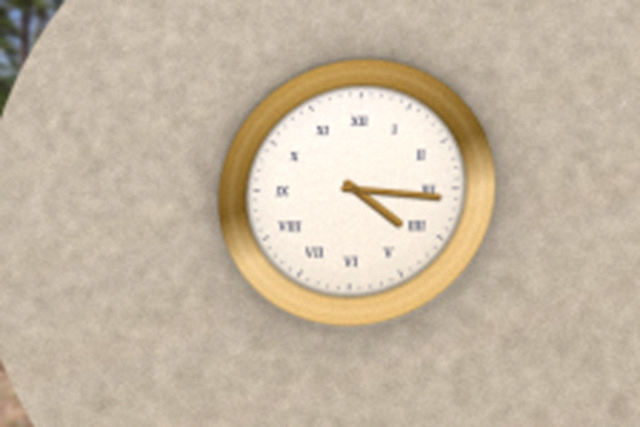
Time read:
4h16
